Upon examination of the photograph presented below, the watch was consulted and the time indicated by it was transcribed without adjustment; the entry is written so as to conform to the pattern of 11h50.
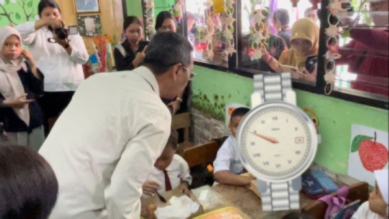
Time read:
9h49
